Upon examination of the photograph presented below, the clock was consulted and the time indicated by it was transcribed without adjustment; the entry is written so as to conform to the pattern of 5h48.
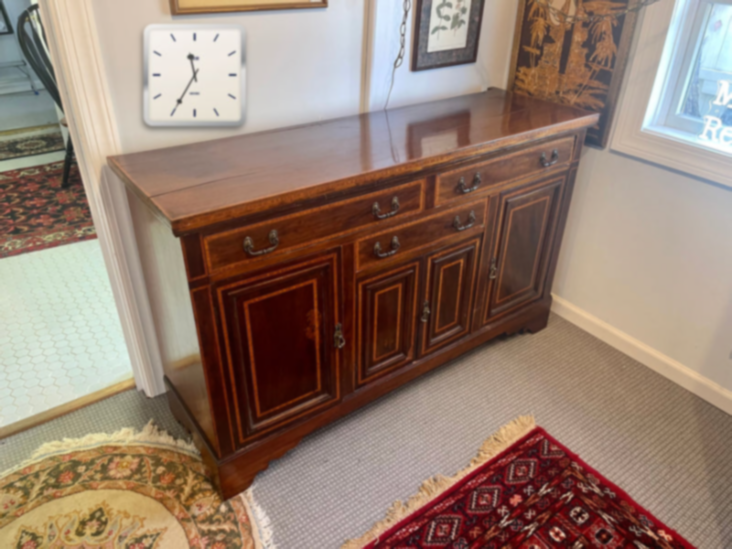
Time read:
11h35
